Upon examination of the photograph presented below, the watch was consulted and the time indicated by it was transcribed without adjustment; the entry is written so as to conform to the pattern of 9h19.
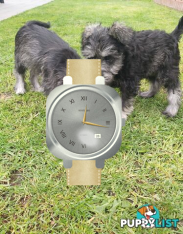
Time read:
12h17
